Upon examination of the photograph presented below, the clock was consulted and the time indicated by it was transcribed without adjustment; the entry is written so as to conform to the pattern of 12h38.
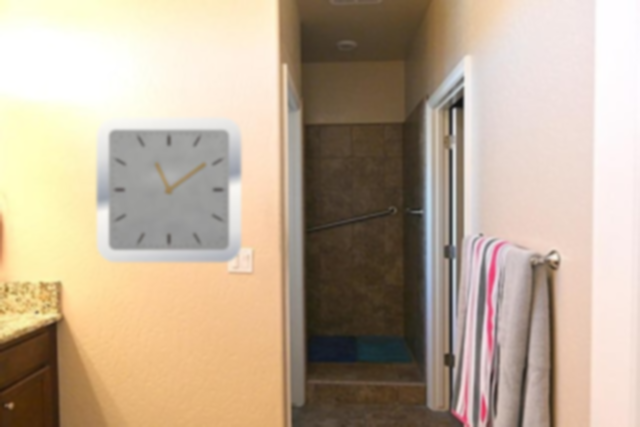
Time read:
11h09
